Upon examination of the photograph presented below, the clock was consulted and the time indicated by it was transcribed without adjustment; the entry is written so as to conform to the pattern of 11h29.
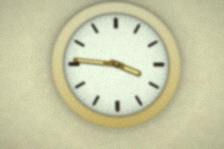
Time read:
3h46
